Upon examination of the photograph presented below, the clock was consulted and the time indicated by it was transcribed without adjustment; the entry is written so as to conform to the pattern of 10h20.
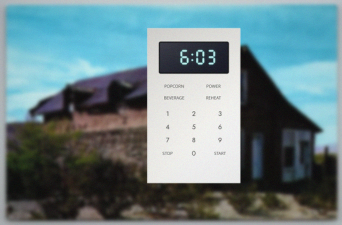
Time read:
6h03
